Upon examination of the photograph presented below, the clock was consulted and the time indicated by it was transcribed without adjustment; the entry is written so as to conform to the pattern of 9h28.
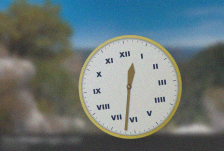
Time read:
12h32
